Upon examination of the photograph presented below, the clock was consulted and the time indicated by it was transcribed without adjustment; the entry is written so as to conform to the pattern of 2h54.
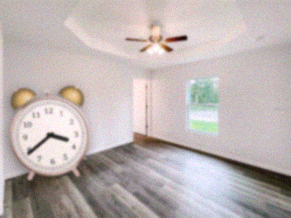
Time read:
3h39
